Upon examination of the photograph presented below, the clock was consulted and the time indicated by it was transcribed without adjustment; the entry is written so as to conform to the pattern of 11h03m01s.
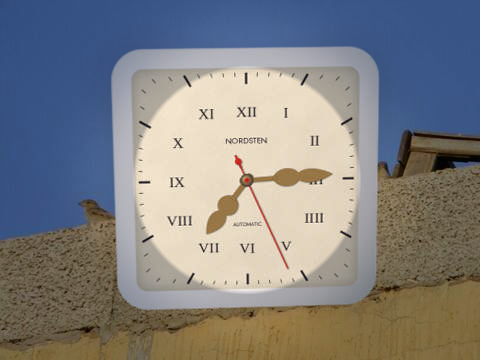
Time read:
7h14m26s
